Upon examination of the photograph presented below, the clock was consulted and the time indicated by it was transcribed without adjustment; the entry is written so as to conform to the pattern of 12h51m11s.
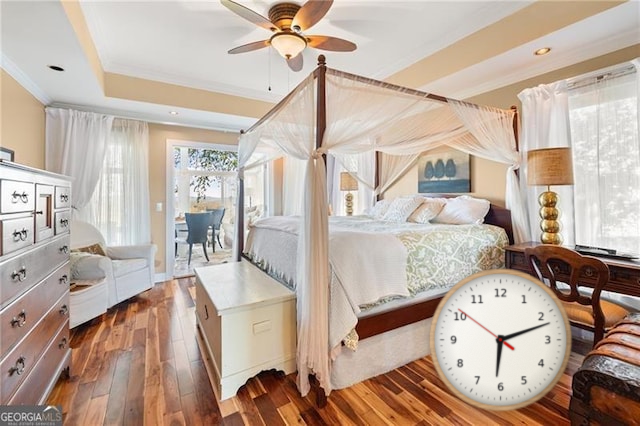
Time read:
6h11m51s
